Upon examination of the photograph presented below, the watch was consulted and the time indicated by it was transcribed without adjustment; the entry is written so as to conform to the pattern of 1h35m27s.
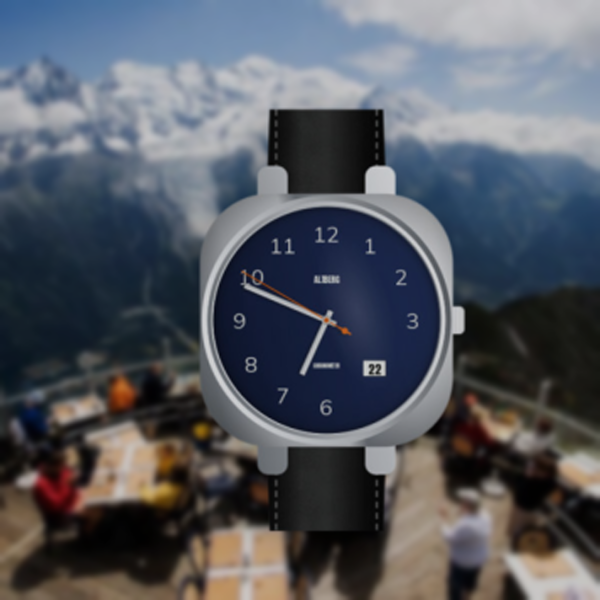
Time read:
6h48m50s
